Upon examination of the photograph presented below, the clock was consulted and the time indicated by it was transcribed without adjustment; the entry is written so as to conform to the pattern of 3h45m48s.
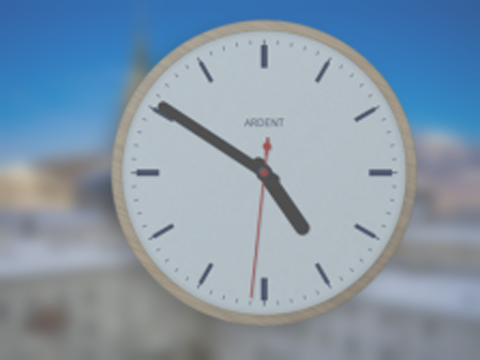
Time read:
4h50m31s
